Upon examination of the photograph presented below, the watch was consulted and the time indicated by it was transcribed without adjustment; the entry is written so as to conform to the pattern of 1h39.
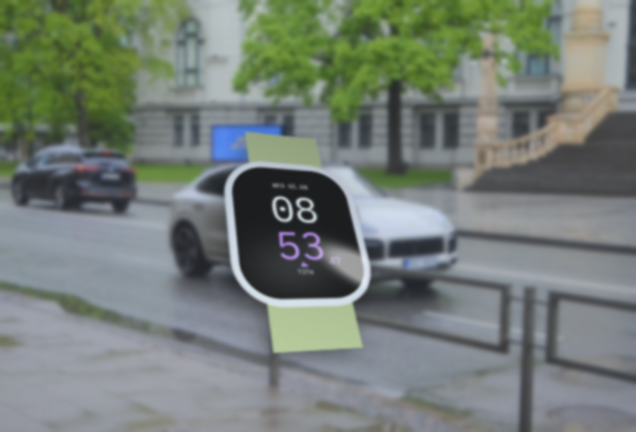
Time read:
8h53
